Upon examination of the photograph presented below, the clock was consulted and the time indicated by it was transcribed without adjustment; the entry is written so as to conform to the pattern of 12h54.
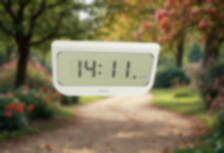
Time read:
14h11
